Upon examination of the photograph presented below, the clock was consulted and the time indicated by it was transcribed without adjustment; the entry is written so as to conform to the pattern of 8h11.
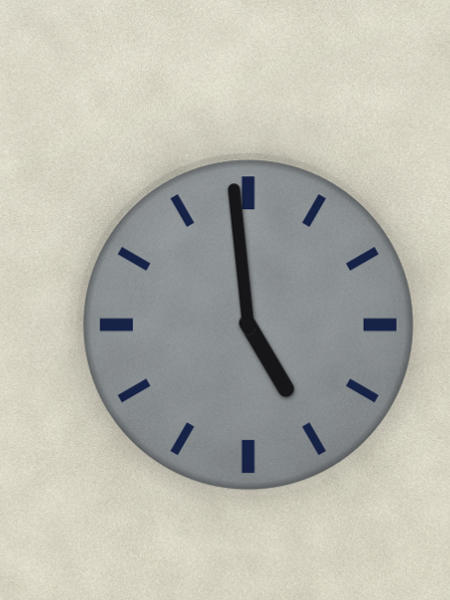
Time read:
4h59
